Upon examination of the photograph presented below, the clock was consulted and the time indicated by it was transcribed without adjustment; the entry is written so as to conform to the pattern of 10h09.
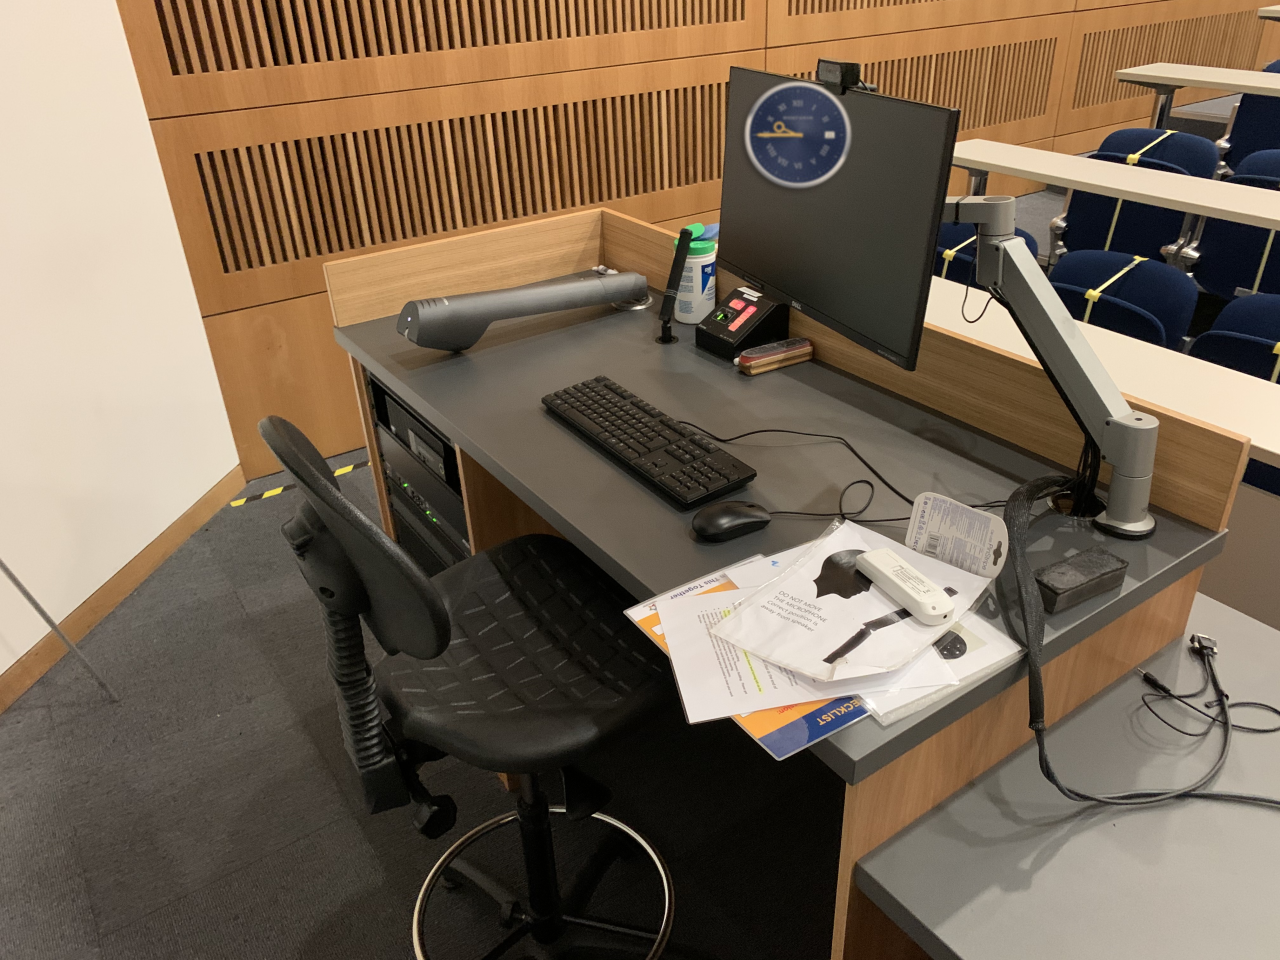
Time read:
9h45
